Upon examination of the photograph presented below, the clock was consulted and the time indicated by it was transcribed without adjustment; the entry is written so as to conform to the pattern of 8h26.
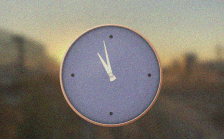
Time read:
10h58
